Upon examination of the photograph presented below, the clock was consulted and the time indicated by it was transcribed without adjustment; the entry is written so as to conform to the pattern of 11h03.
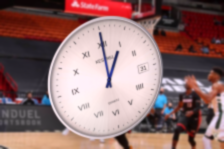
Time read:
1h00
